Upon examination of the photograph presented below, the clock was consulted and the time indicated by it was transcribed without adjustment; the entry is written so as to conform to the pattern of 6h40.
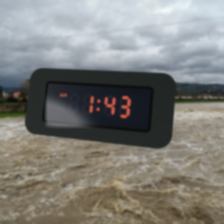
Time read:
1h43
